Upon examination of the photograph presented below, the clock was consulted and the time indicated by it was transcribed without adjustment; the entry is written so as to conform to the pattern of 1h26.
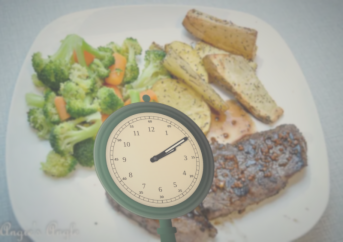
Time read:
2h10
